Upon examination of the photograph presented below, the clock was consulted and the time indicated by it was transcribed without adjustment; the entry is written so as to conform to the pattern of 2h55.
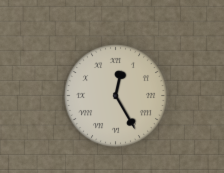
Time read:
12h25
